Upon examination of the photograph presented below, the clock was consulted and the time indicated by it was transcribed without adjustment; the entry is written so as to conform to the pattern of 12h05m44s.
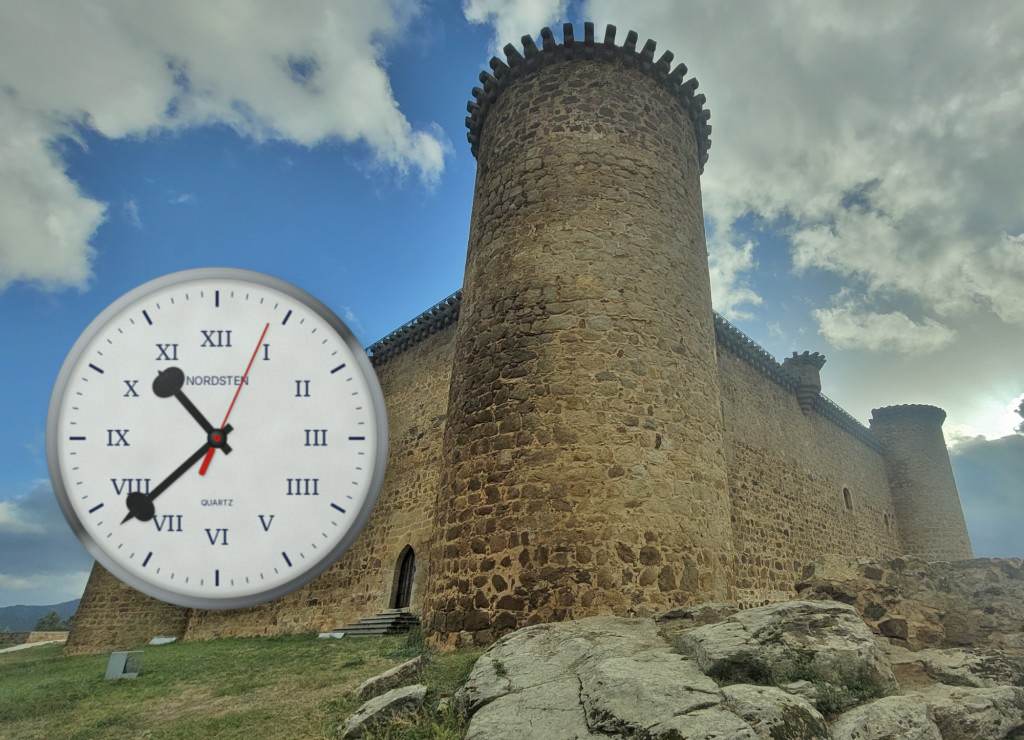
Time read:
10h38m04s
